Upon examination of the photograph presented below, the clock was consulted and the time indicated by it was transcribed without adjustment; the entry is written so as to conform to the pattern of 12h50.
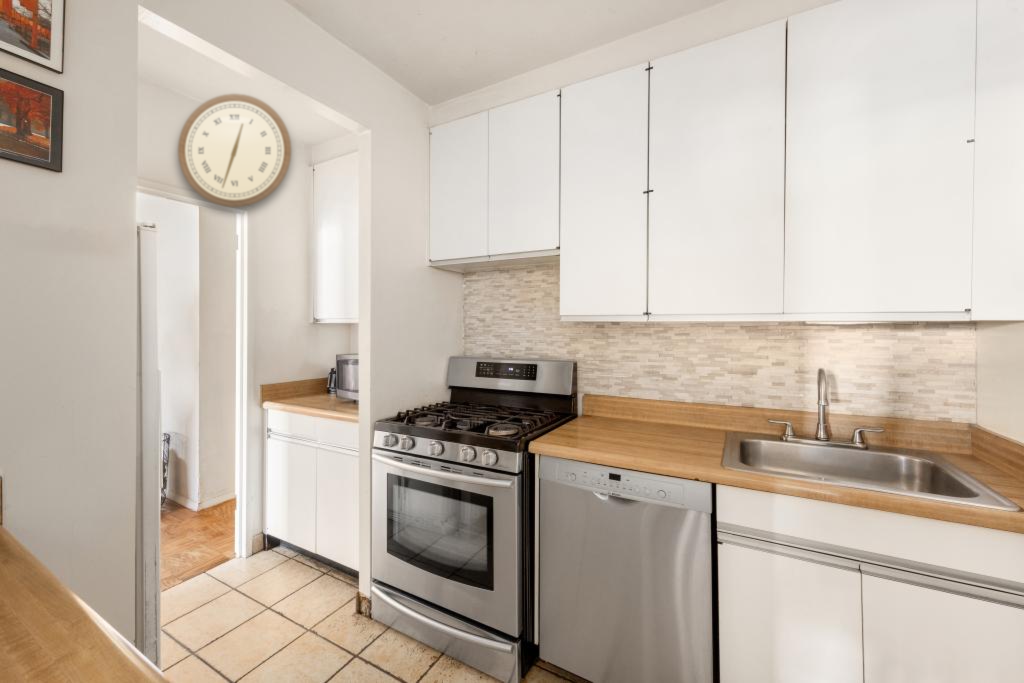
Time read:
12h33
